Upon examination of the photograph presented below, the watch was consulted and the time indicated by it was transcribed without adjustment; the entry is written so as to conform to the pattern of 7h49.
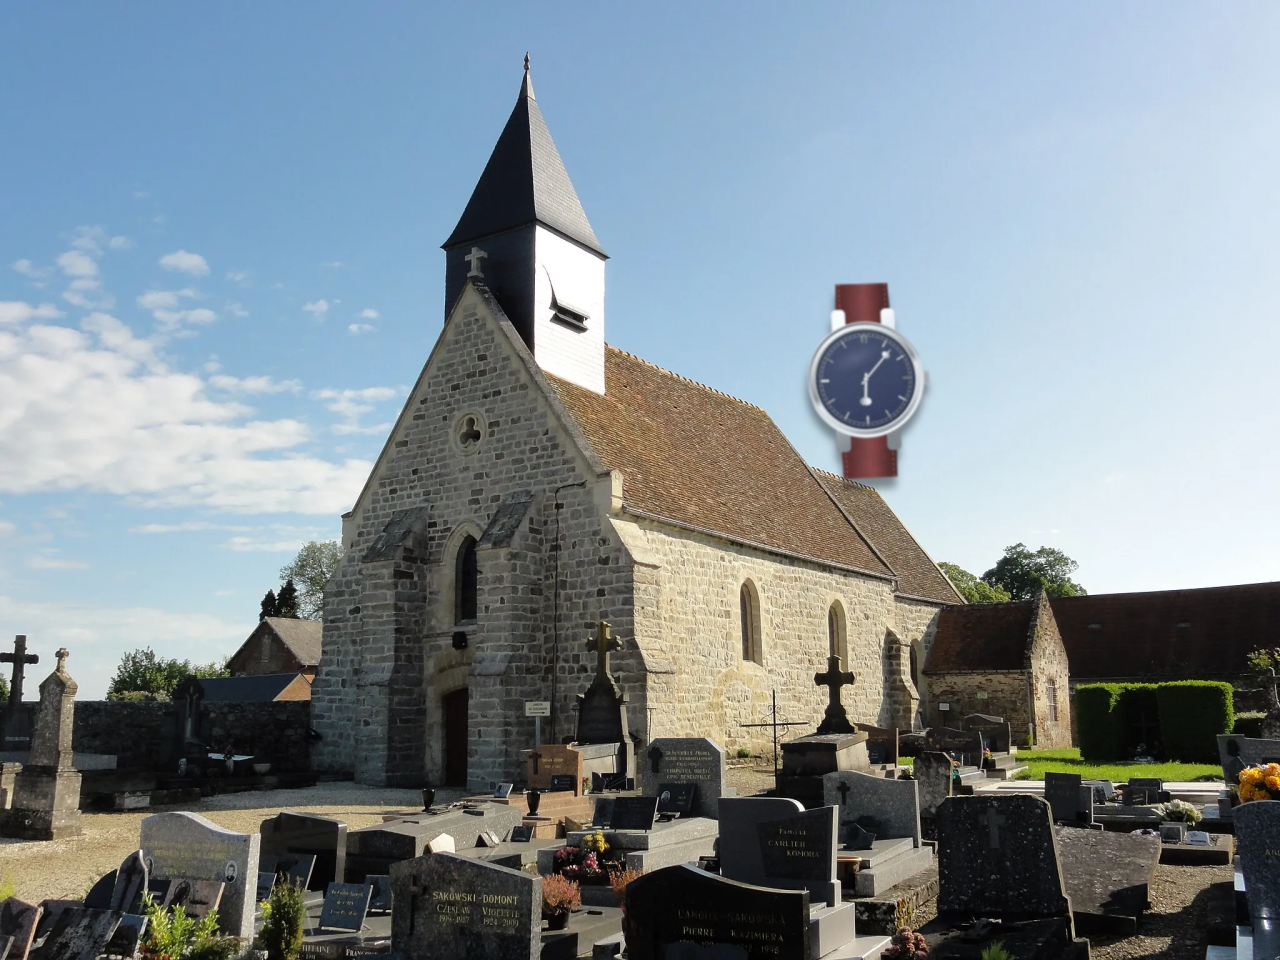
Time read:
6h07
